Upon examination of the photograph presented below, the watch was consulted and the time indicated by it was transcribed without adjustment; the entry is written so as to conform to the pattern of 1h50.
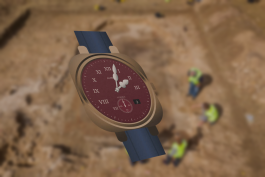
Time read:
2h03
